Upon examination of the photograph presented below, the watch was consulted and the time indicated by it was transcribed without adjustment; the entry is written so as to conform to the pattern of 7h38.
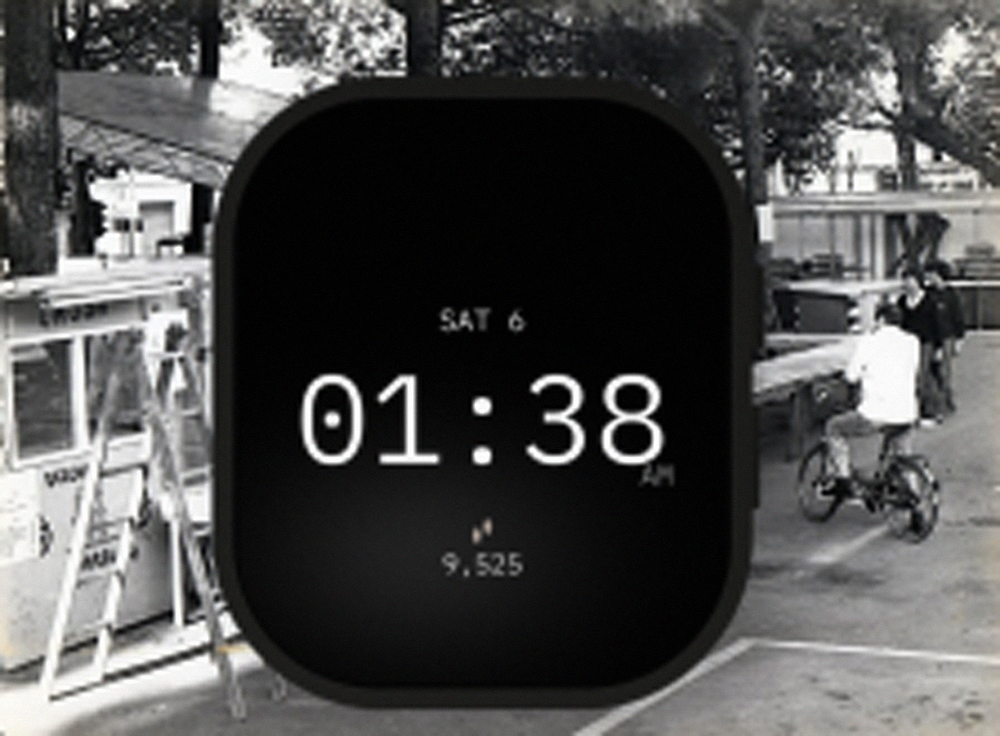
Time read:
1h38
